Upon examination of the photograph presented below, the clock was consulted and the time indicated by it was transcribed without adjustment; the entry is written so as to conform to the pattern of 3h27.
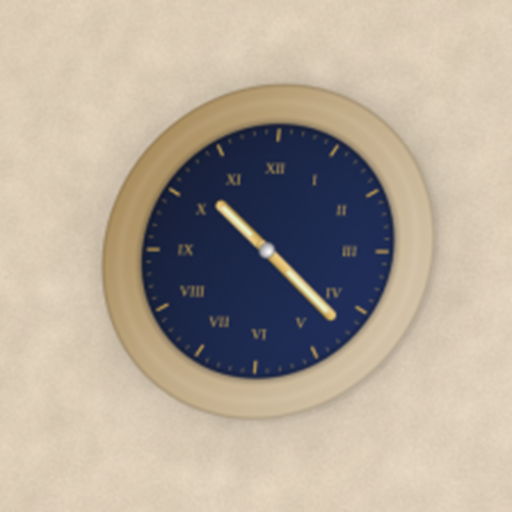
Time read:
10h22
